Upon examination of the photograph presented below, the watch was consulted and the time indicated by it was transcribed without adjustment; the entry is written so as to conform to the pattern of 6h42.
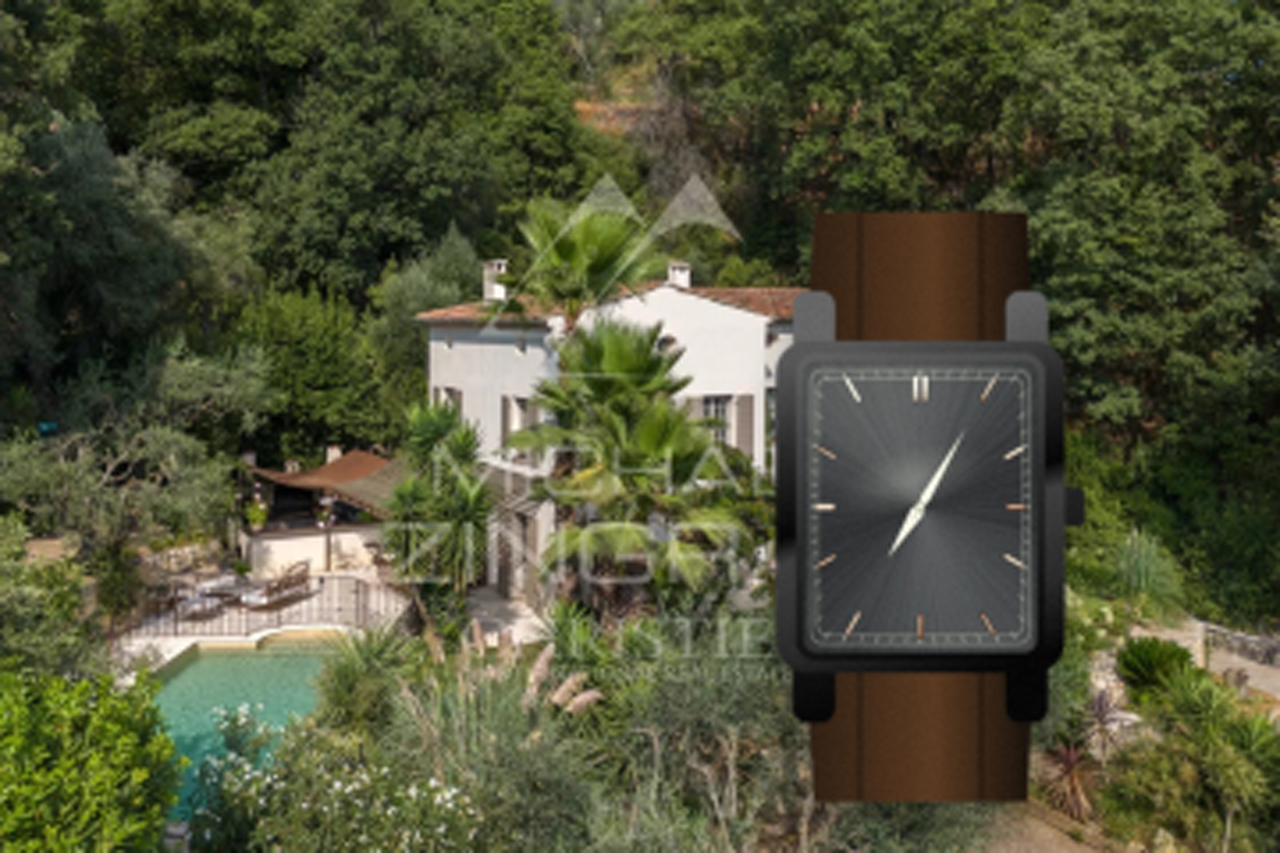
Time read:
7h05
